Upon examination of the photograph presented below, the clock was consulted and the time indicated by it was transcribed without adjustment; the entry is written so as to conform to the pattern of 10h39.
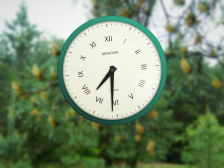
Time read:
7h31
